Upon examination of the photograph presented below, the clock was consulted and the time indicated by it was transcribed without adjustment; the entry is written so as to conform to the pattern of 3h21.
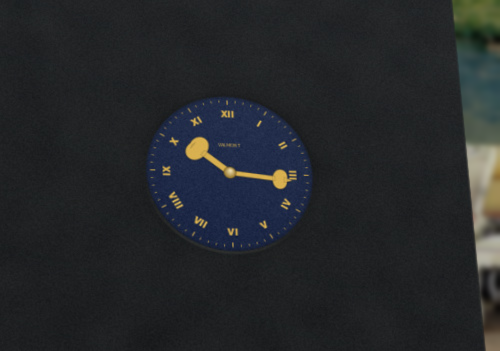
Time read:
10h16
